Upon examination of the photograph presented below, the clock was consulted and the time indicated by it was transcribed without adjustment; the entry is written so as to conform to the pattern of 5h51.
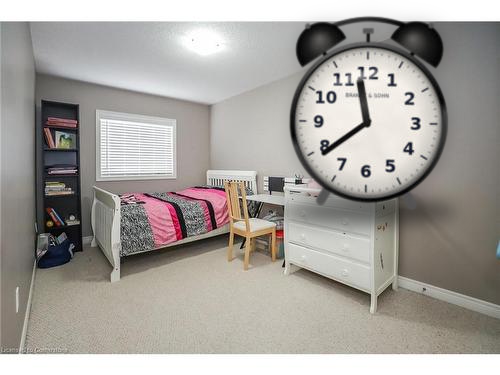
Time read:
11h39
